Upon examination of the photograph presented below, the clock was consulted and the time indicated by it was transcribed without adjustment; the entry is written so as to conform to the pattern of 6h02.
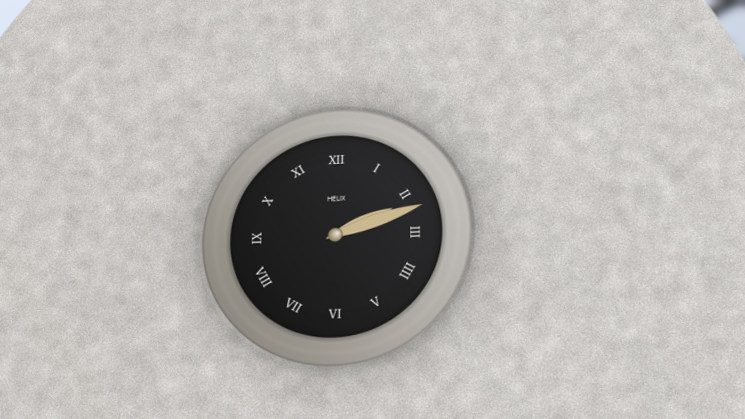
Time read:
2h12
